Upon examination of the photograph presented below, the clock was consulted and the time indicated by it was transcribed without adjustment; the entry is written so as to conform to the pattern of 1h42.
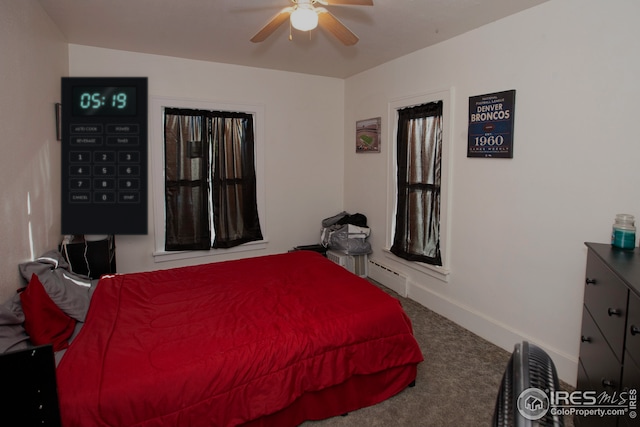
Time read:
5h19
